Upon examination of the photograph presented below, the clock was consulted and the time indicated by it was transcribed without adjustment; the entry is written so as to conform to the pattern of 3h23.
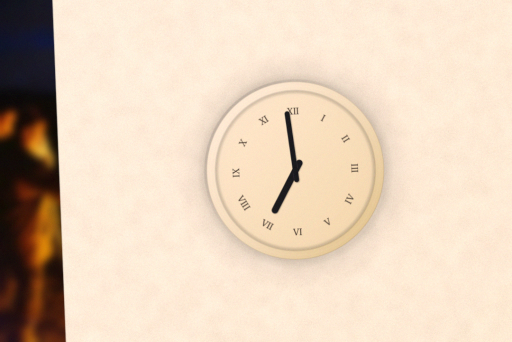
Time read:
6h59
